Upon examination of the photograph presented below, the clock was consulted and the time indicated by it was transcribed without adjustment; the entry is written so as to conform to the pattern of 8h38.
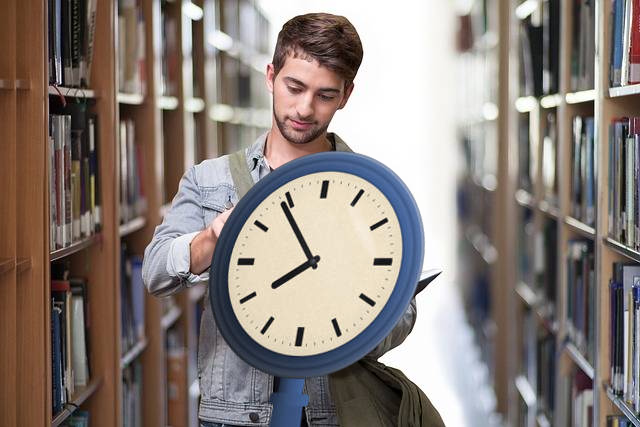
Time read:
7h54
